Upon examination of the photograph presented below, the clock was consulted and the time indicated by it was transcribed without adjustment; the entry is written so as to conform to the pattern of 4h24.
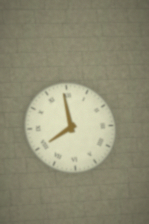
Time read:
7h59
